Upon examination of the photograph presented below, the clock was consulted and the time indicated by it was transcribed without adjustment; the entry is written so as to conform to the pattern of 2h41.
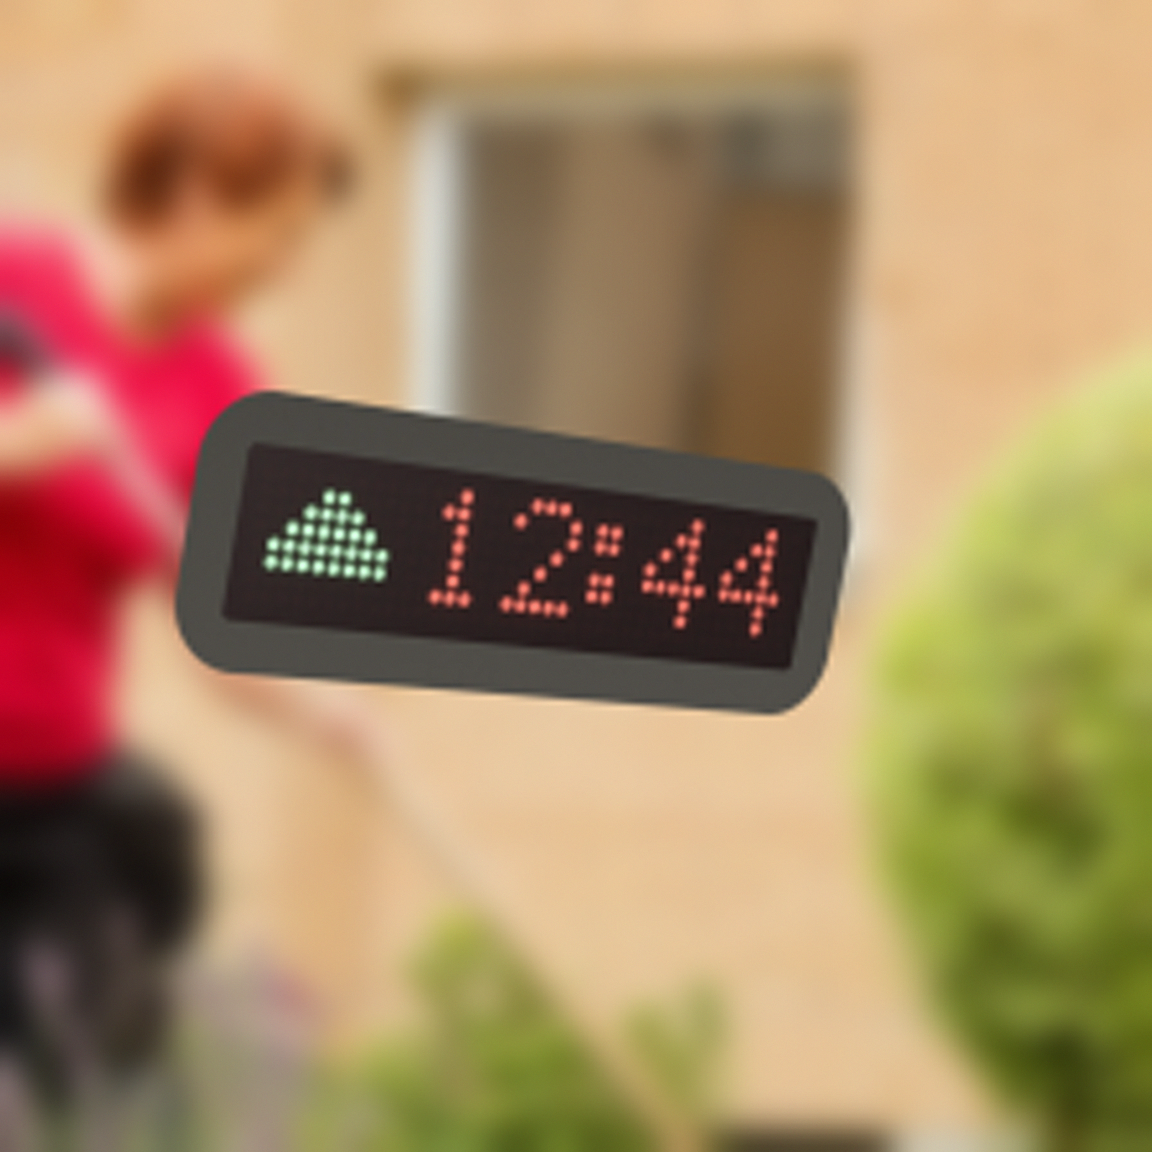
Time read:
12h44
